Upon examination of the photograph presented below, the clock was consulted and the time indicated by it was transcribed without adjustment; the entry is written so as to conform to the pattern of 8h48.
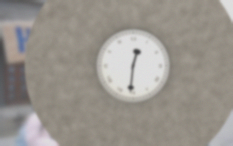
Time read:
12h31
